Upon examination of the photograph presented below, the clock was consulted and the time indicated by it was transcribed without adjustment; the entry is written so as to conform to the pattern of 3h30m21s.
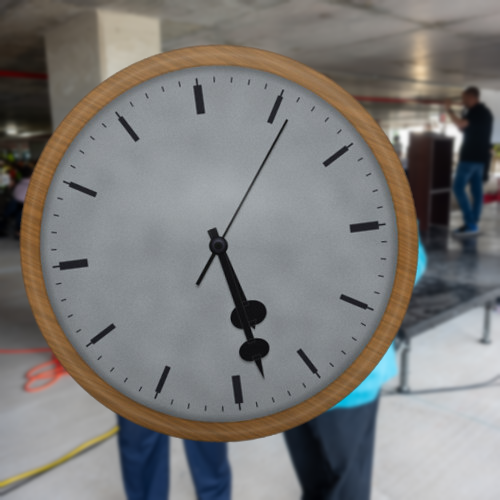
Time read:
5h28m06s
